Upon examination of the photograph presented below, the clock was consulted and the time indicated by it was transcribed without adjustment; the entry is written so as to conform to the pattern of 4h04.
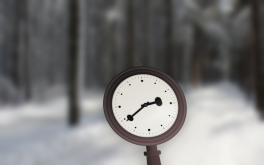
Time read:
2h39
